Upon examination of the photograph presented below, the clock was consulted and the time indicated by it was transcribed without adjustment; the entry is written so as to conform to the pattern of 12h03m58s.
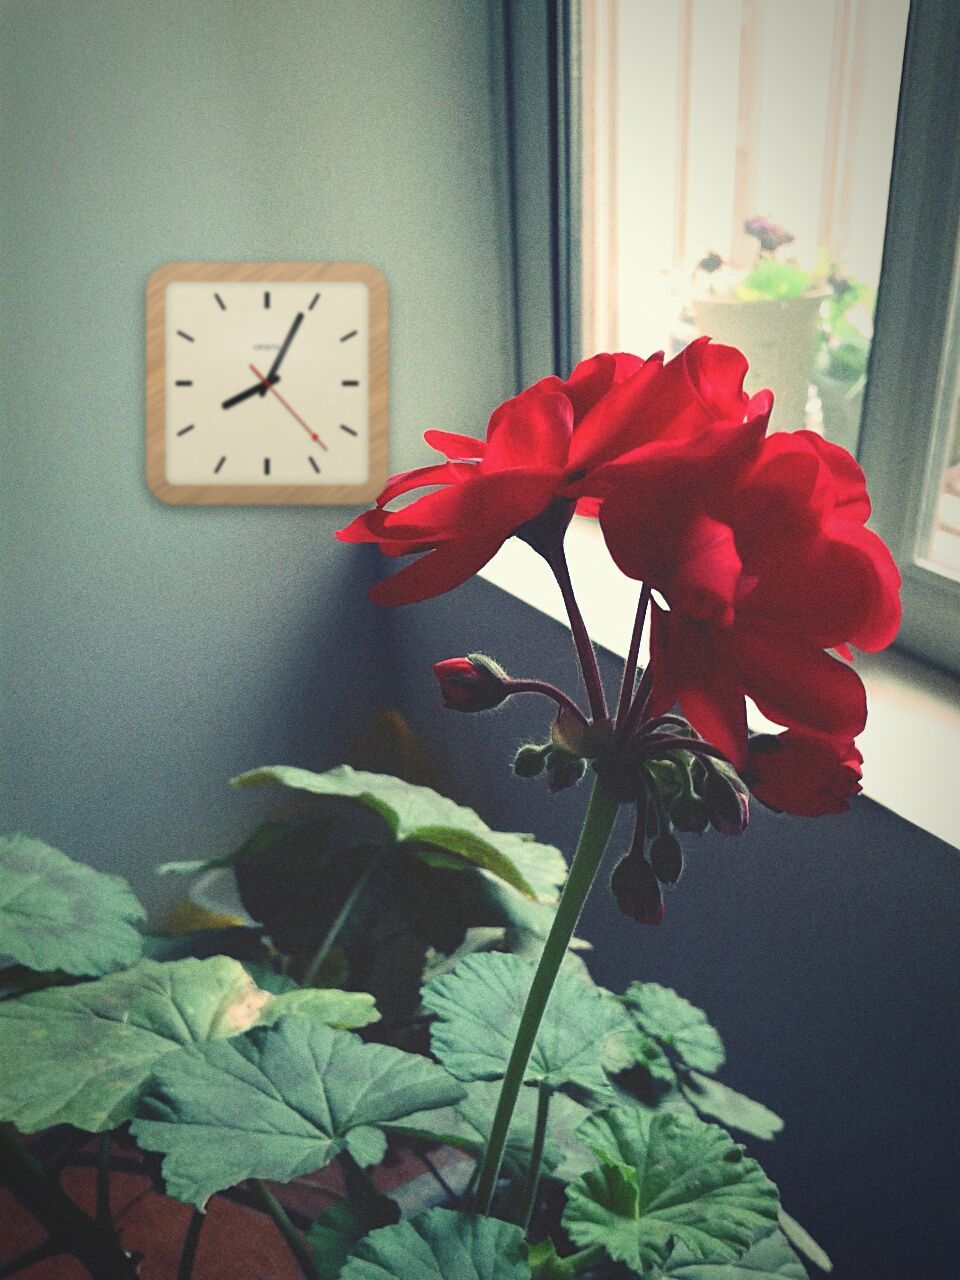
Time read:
8h04m23s
